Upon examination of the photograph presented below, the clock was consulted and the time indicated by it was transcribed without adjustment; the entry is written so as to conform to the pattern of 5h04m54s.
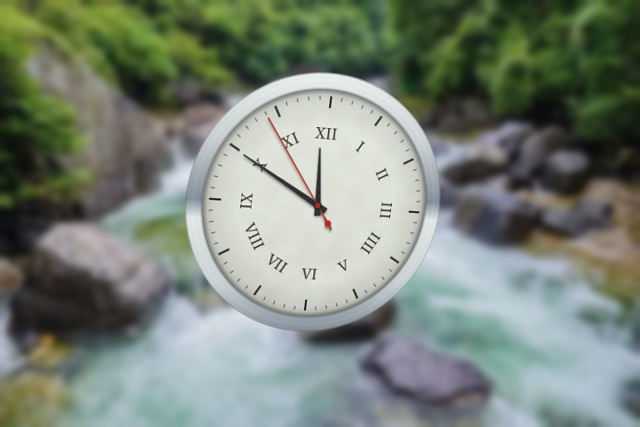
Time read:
11h49m54s
